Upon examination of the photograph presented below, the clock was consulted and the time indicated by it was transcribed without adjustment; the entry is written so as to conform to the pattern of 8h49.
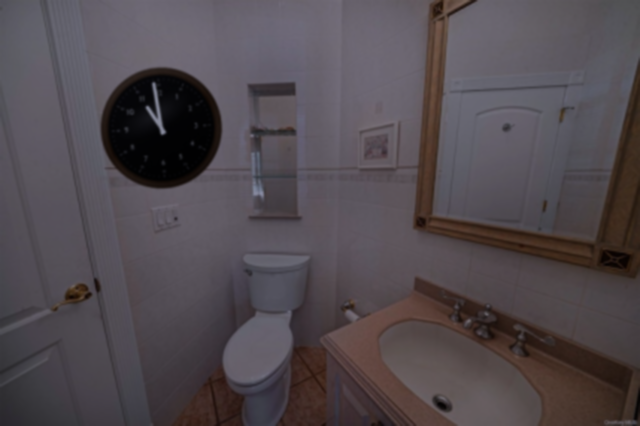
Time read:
10h59
